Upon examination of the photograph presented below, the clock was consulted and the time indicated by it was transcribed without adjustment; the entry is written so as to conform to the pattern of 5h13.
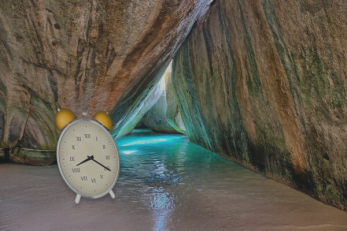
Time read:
8h20
